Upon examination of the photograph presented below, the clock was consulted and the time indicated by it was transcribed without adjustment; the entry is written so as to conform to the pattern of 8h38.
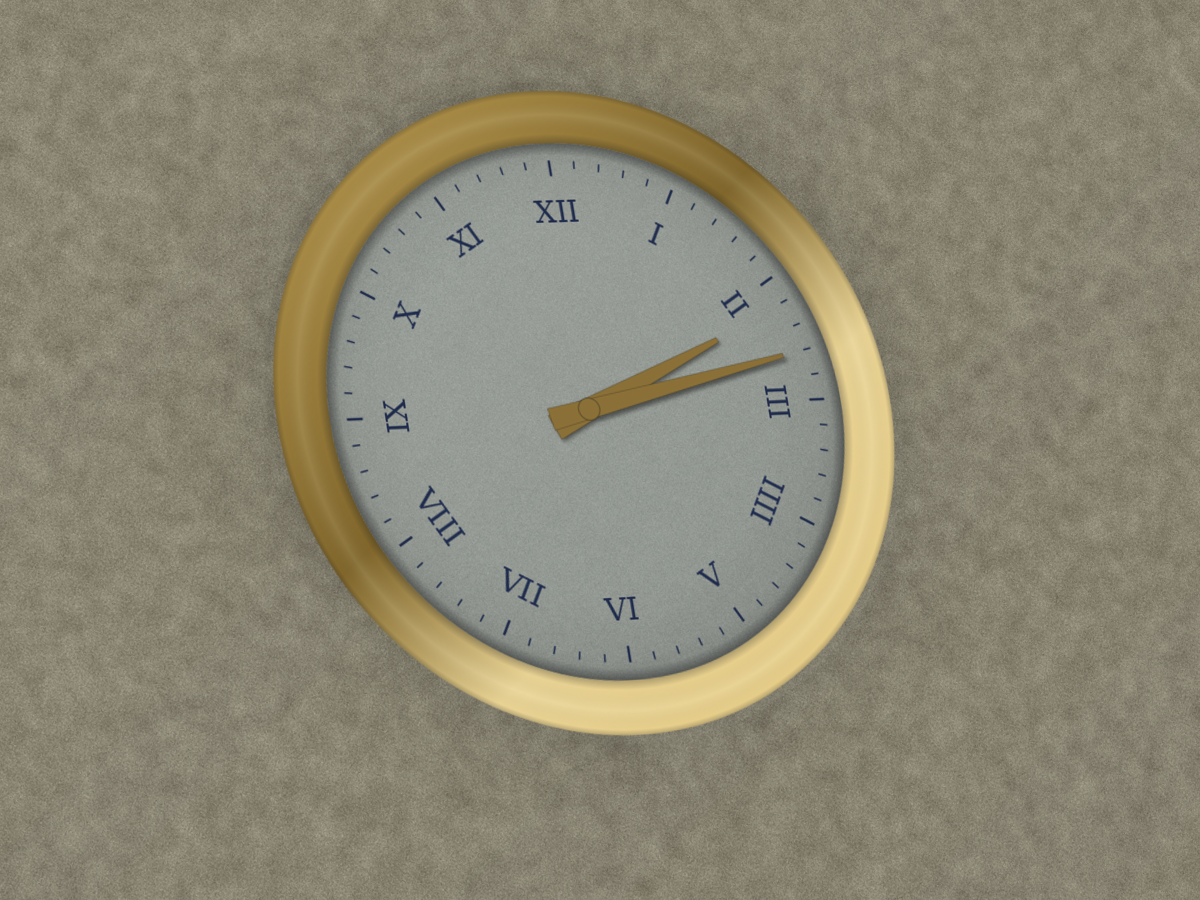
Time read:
2h13
